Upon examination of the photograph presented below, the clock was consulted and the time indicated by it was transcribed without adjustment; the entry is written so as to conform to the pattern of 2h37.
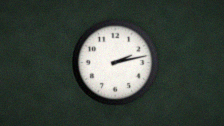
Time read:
2h13
